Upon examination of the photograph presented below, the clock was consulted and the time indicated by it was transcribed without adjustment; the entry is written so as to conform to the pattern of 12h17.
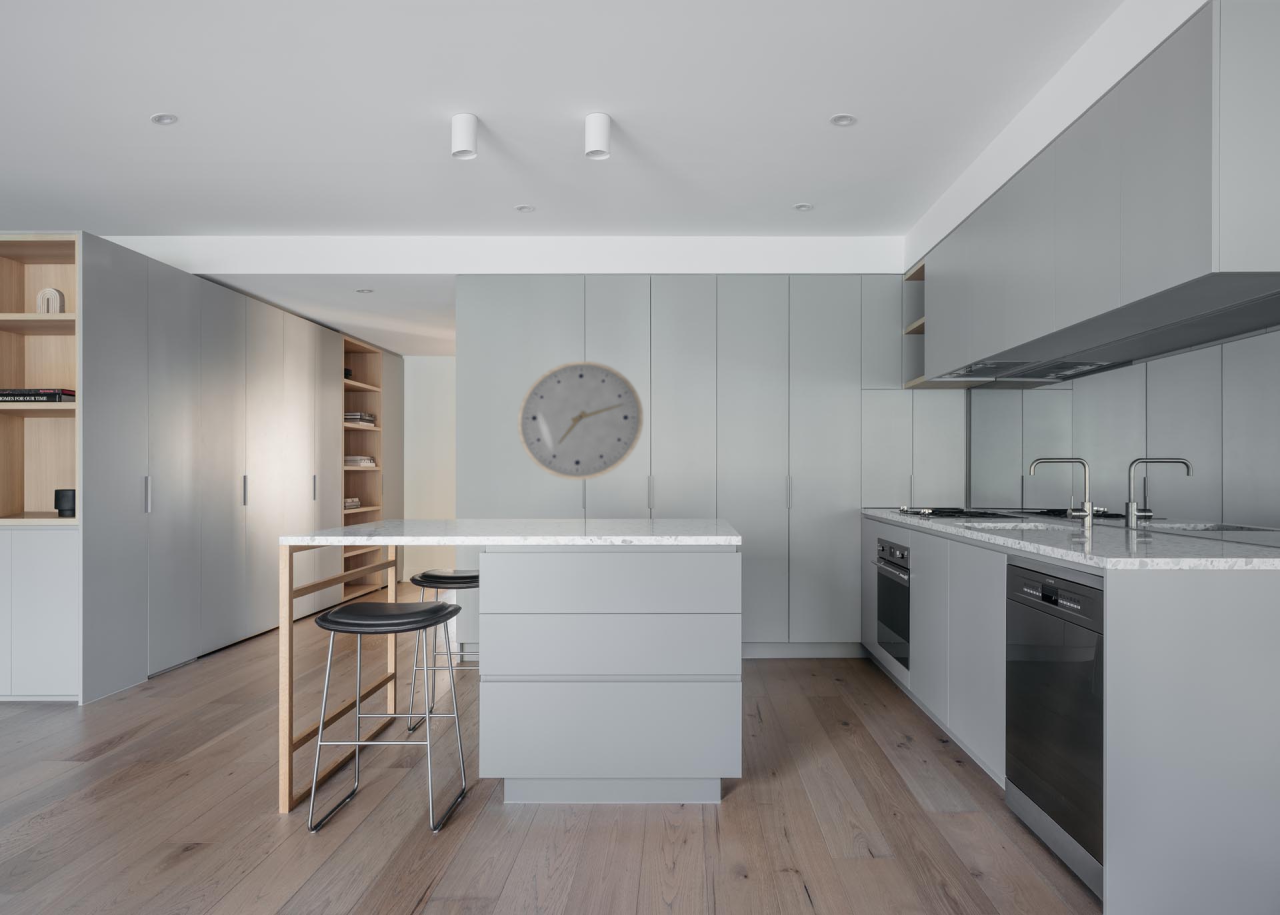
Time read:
7h12
